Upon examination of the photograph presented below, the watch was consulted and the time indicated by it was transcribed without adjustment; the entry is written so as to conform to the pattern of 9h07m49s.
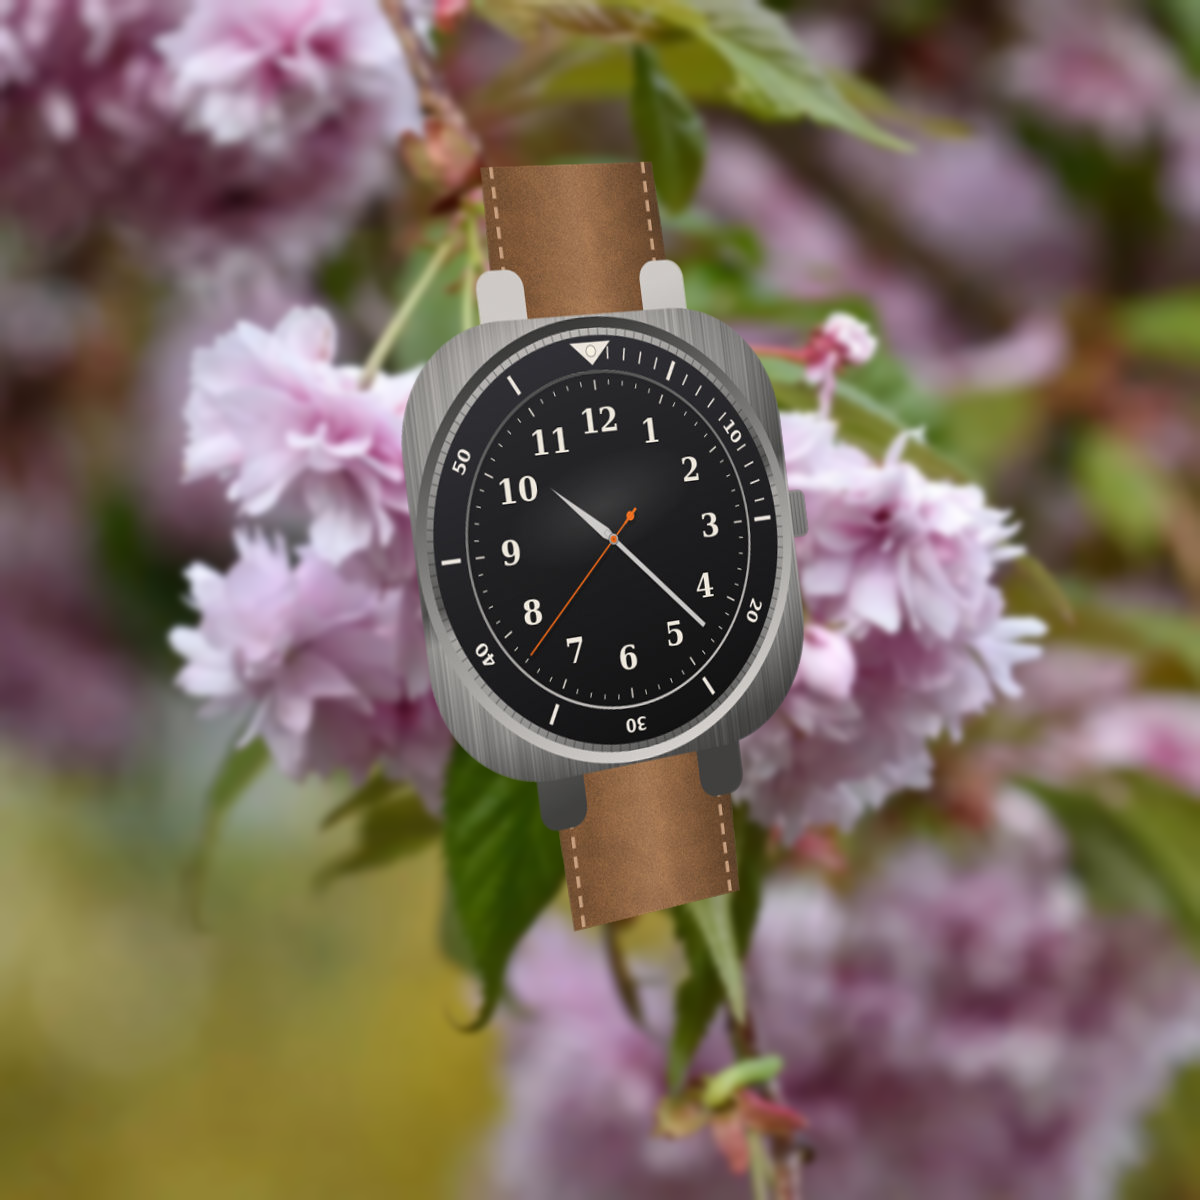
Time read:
10h22m38s
